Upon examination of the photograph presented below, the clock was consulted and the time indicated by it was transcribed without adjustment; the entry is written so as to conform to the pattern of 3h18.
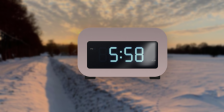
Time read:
5h58
